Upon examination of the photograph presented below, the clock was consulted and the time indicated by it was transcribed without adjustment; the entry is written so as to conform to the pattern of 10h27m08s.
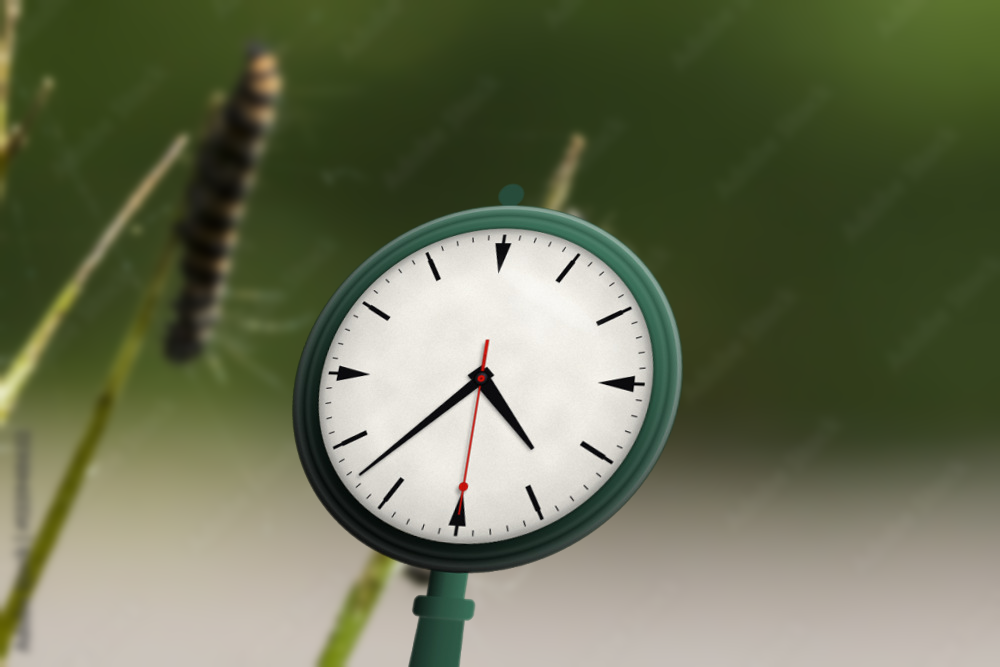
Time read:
4h37m30s
